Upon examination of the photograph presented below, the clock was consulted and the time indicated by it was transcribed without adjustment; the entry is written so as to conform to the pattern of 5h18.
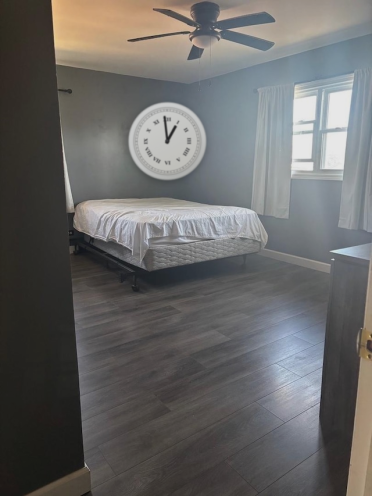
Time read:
12h59
